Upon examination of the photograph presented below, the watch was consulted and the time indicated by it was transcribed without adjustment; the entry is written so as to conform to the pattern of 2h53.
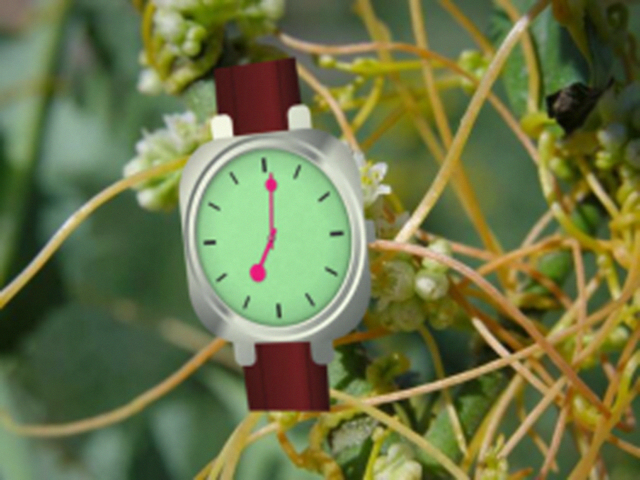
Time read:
7h01
